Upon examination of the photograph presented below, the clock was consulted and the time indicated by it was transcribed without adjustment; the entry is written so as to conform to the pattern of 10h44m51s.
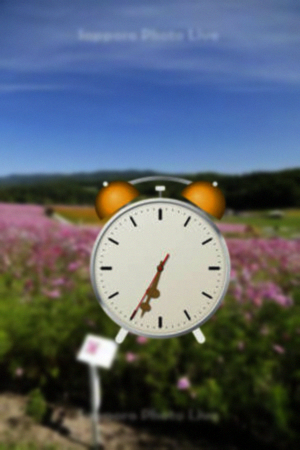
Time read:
6h33m35s
